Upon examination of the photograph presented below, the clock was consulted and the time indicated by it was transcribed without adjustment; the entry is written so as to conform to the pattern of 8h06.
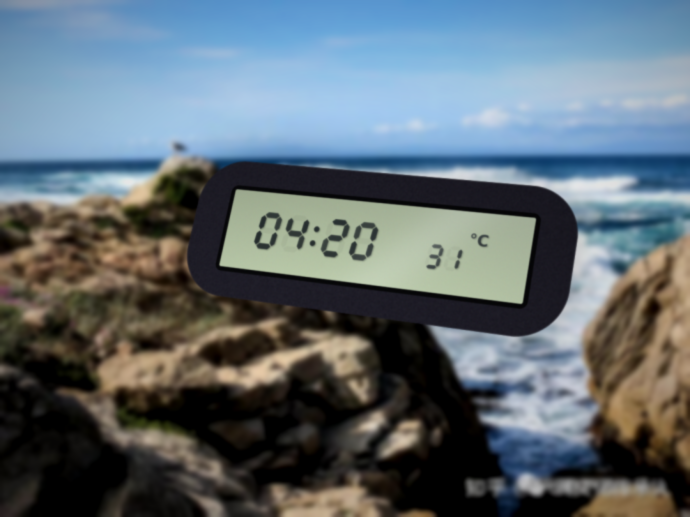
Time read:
4h20
